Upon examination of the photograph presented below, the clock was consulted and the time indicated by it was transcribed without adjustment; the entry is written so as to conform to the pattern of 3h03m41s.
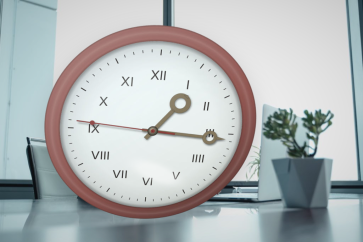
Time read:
1h15m46s
